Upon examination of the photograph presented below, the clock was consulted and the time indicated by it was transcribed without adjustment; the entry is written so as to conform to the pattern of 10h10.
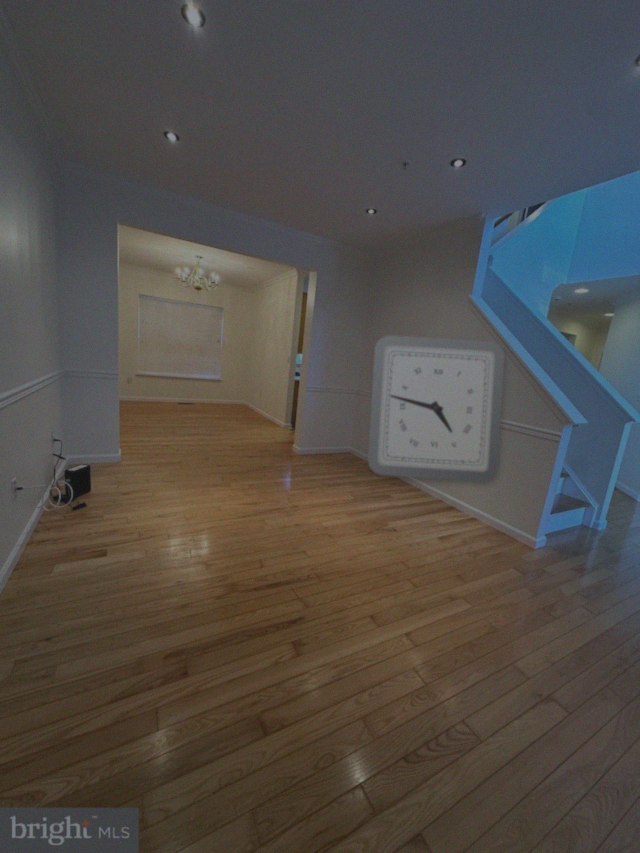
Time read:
4h47
